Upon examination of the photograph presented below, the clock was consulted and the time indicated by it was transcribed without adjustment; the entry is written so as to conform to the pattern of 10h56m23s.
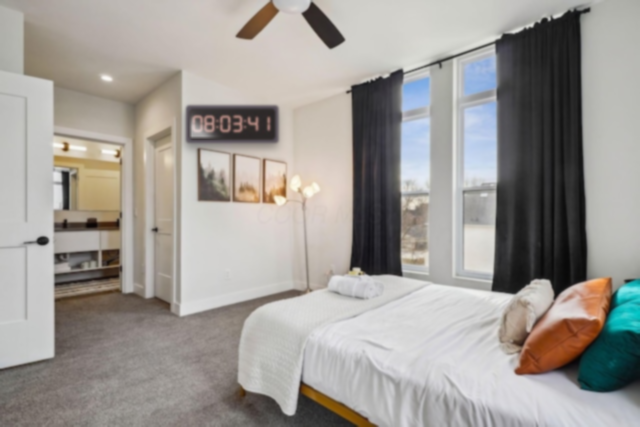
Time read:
8h03m41s
